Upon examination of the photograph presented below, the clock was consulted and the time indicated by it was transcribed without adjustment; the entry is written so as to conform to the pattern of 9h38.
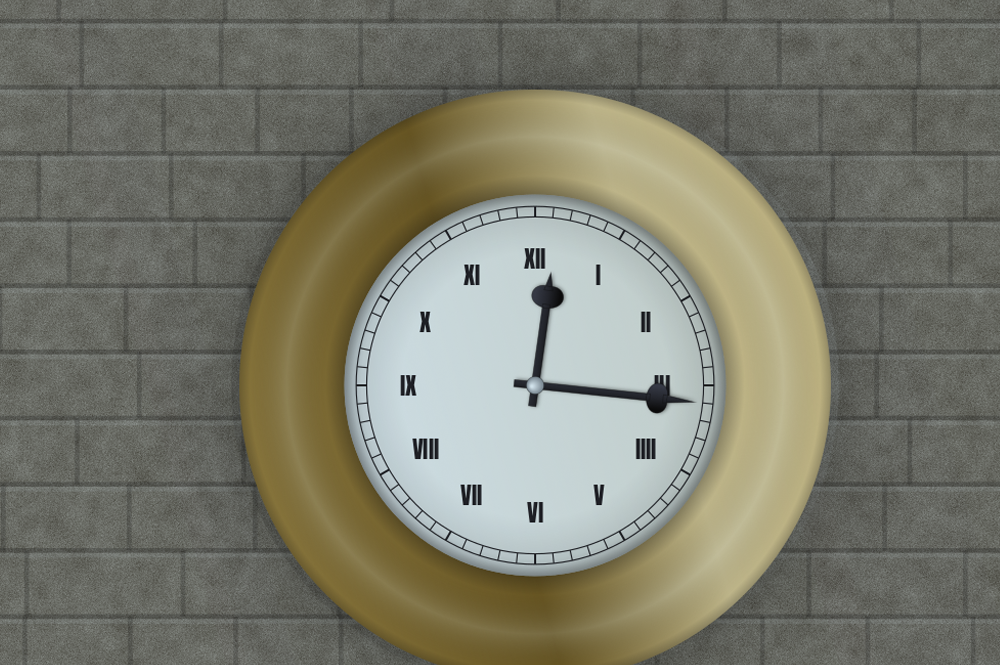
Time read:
12h16
